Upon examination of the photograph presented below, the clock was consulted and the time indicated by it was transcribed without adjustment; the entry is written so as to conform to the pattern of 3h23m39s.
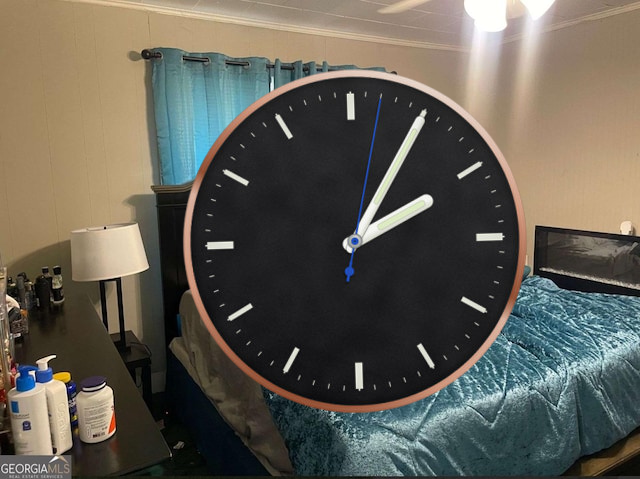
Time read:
2h05m02s
